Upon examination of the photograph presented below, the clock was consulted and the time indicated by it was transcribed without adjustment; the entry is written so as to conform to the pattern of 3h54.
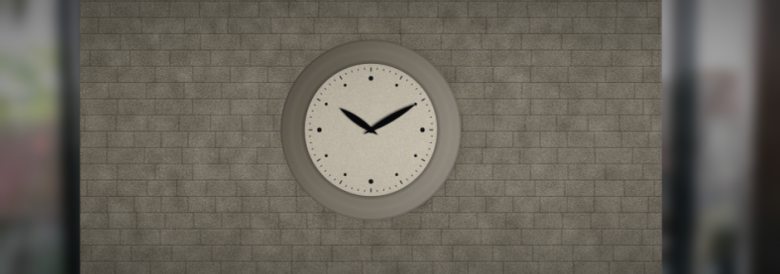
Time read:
10h10
